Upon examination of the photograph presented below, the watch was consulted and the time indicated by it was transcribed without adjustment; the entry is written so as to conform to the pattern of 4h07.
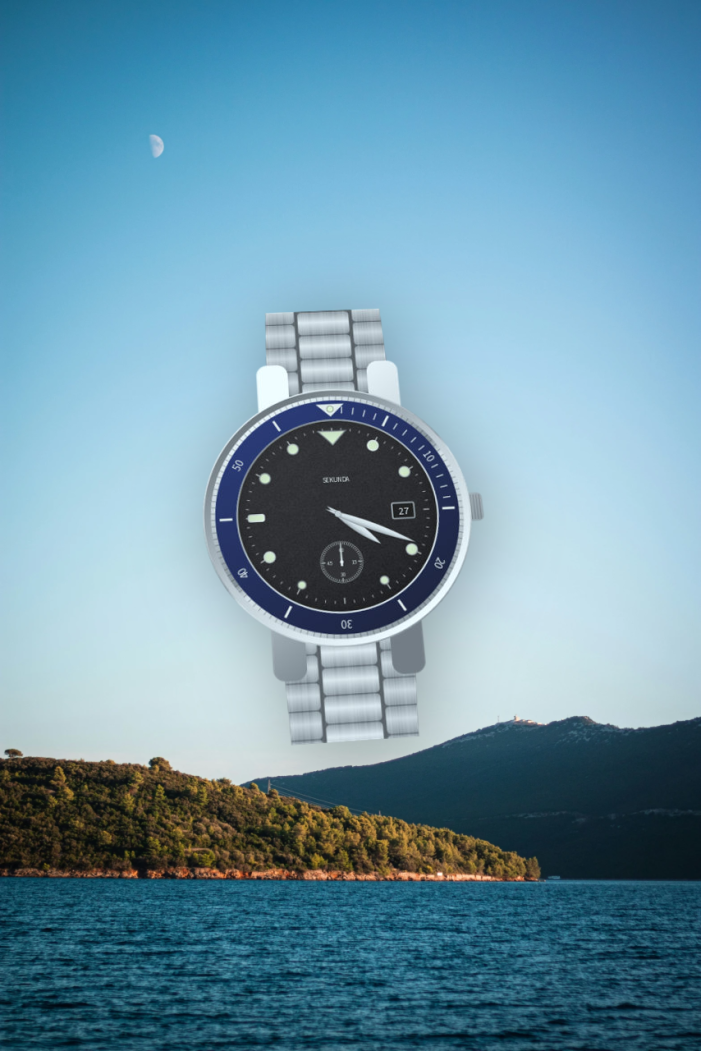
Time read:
4h19
